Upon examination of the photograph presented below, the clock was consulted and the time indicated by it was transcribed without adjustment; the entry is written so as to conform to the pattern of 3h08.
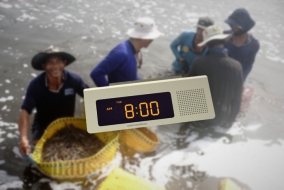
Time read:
8h00
